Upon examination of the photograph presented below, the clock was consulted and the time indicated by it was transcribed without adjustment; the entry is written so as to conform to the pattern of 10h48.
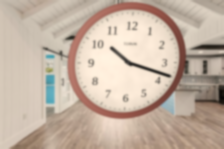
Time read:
10h18
